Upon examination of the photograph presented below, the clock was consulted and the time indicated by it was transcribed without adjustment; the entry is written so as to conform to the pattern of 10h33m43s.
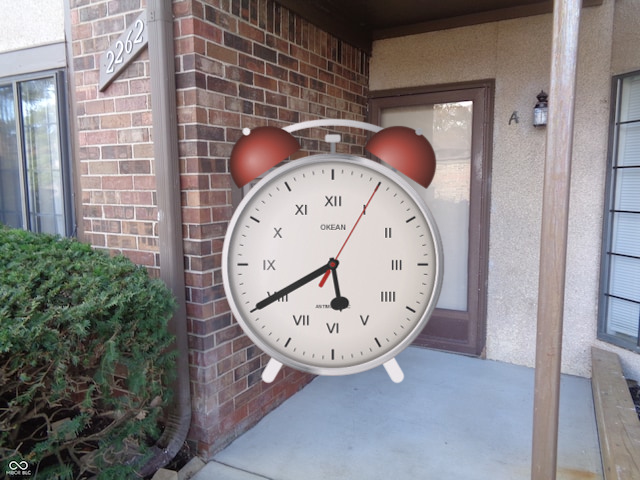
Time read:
5h40m05s
